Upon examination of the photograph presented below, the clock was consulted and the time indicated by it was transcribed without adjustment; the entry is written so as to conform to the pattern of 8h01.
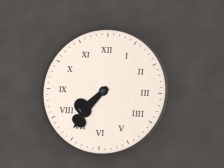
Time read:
7h36
